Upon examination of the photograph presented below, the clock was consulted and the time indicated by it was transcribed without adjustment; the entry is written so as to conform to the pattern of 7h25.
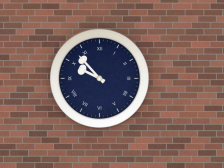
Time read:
9h53
